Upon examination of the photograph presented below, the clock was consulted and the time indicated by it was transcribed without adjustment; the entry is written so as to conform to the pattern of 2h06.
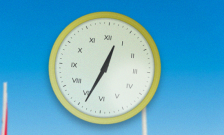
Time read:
12h34
